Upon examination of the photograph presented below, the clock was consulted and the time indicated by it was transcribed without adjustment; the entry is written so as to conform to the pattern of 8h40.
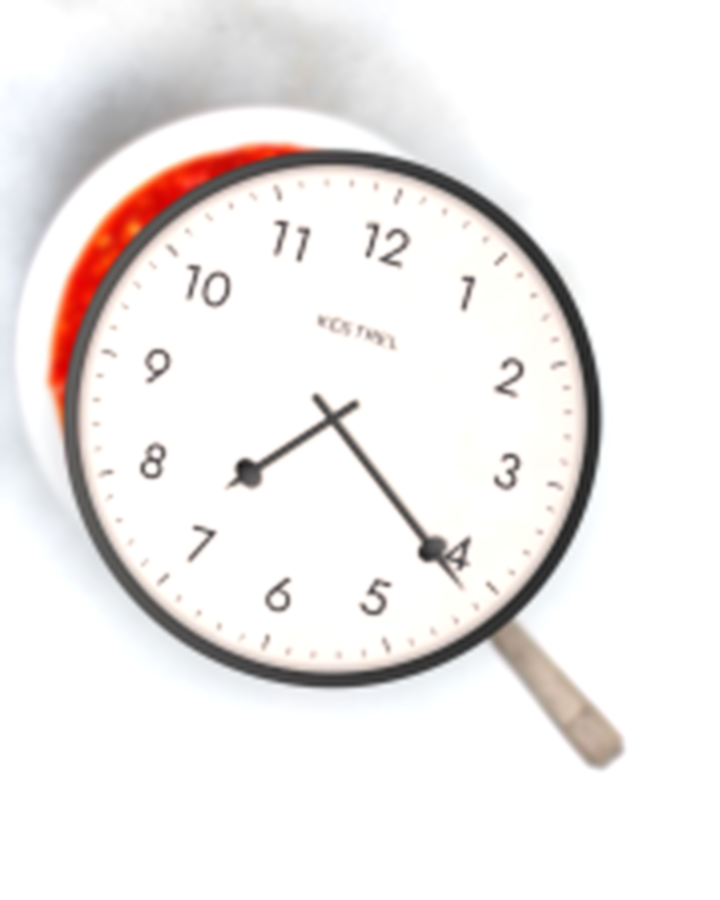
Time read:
7h21
